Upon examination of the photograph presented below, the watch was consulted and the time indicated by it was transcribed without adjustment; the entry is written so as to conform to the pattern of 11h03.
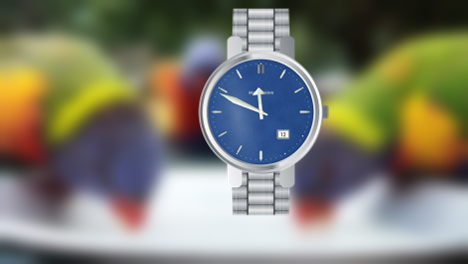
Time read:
11h49
